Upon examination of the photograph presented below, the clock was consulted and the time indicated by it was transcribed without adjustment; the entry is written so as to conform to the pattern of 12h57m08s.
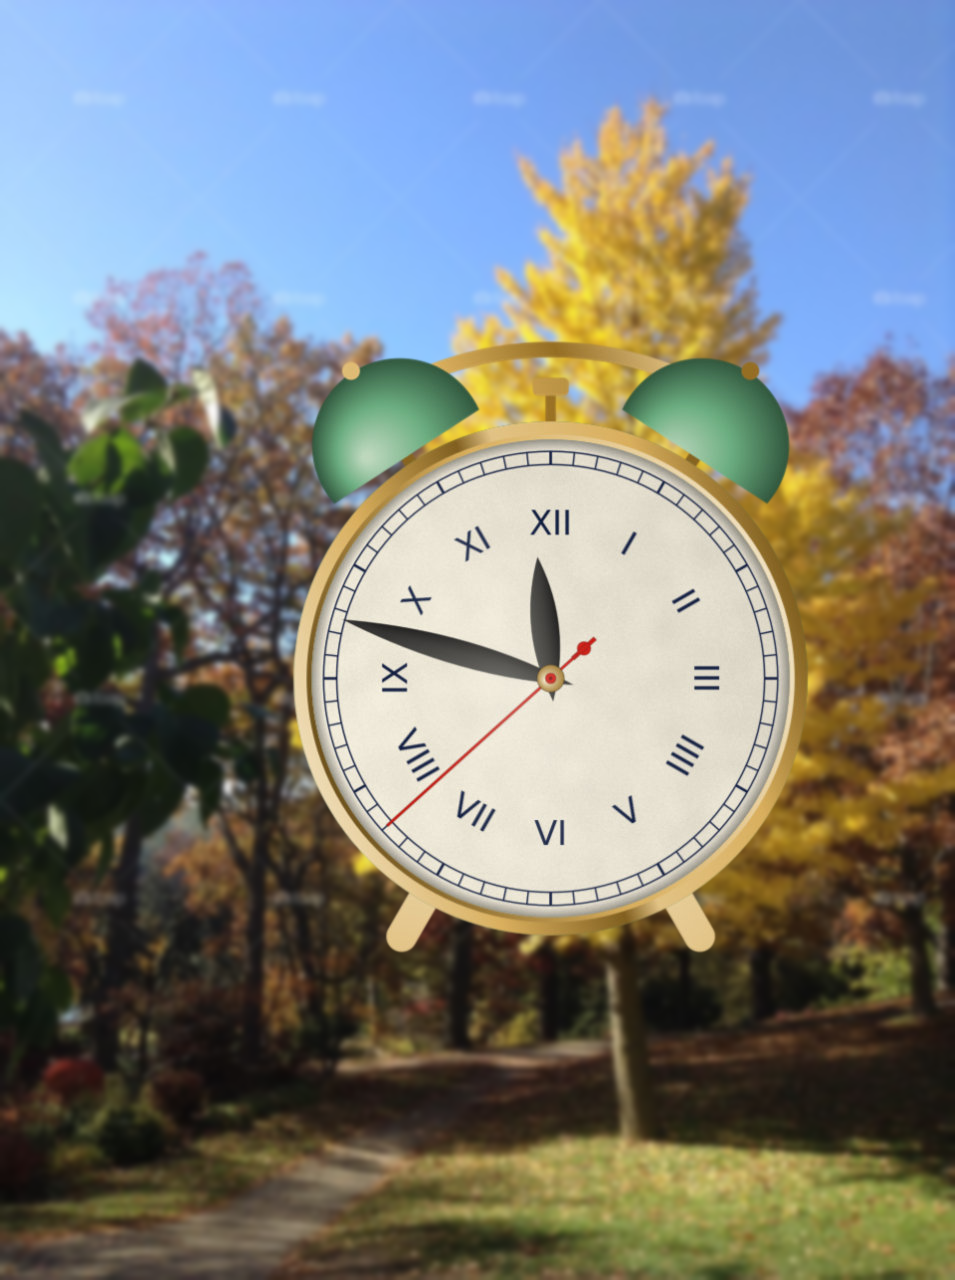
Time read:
11h47m38s
